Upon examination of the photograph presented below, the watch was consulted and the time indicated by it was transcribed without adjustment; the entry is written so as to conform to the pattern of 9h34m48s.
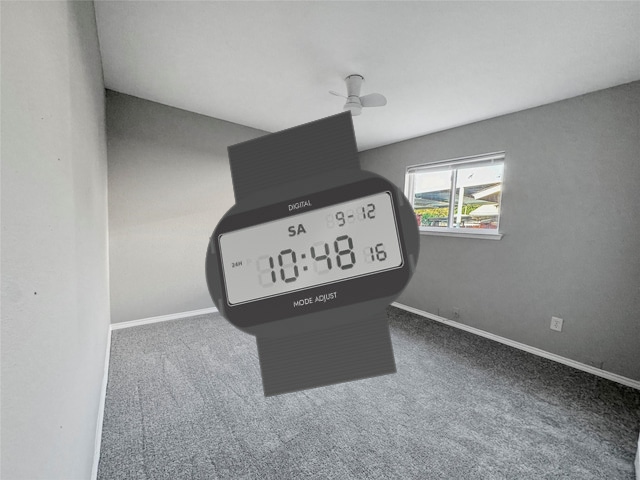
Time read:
10h48m16s
